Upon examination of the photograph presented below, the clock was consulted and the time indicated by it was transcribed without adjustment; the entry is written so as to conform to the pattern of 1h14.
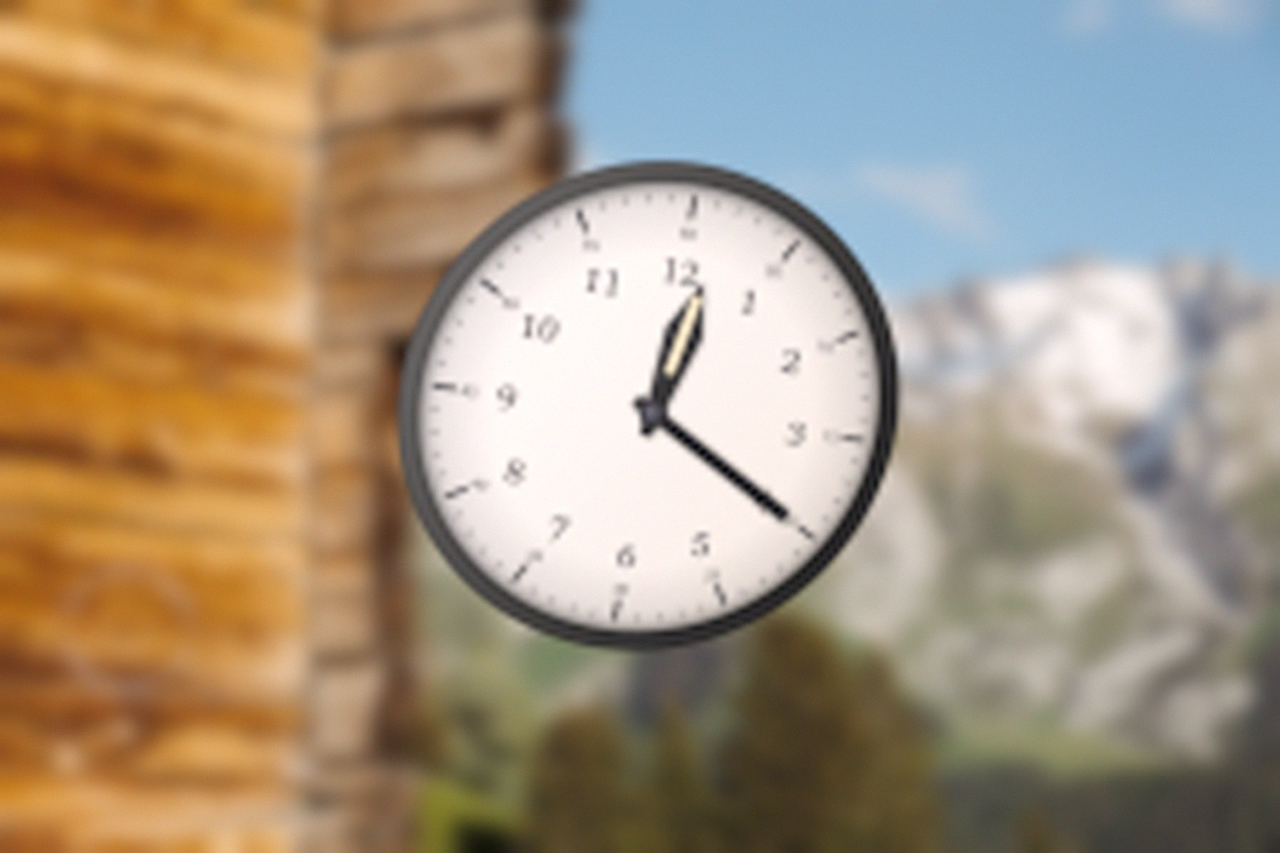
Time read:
12h20
